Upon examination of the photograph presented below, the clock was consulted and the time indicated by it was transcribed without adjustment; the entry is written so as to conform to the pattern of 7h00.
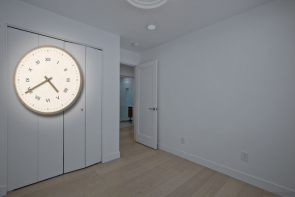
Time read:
4h40
